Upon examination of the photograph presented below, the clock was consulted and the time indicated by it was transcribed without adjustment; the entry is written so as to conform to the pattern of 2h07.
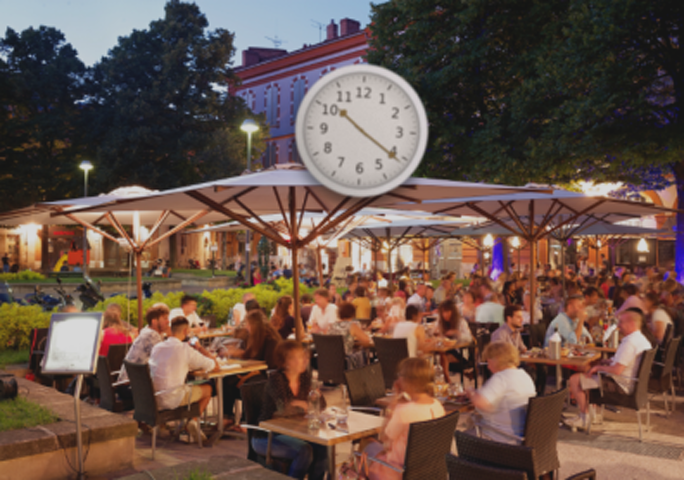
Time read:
10h21
